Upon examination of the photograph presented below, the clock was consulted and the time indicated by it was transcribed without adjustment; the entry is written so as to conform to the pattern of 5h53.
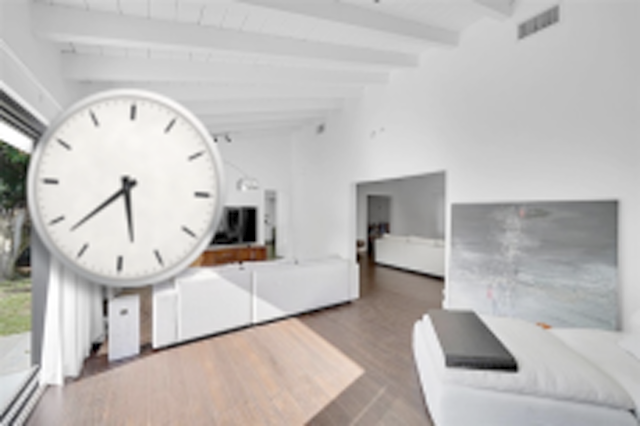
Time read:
5h38
